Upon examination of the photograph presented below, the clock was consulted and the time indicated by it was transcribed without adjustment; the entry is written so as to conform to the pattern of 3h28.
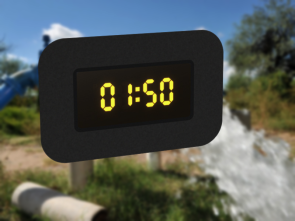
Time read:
1h50
